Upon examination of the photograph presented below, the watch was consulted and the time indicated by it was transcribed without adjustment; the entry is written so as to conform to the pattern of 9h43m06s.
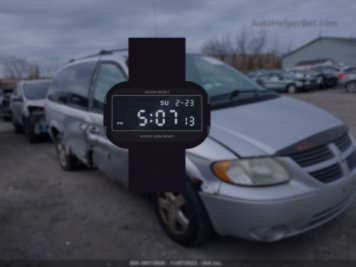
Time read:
5h07m13s
